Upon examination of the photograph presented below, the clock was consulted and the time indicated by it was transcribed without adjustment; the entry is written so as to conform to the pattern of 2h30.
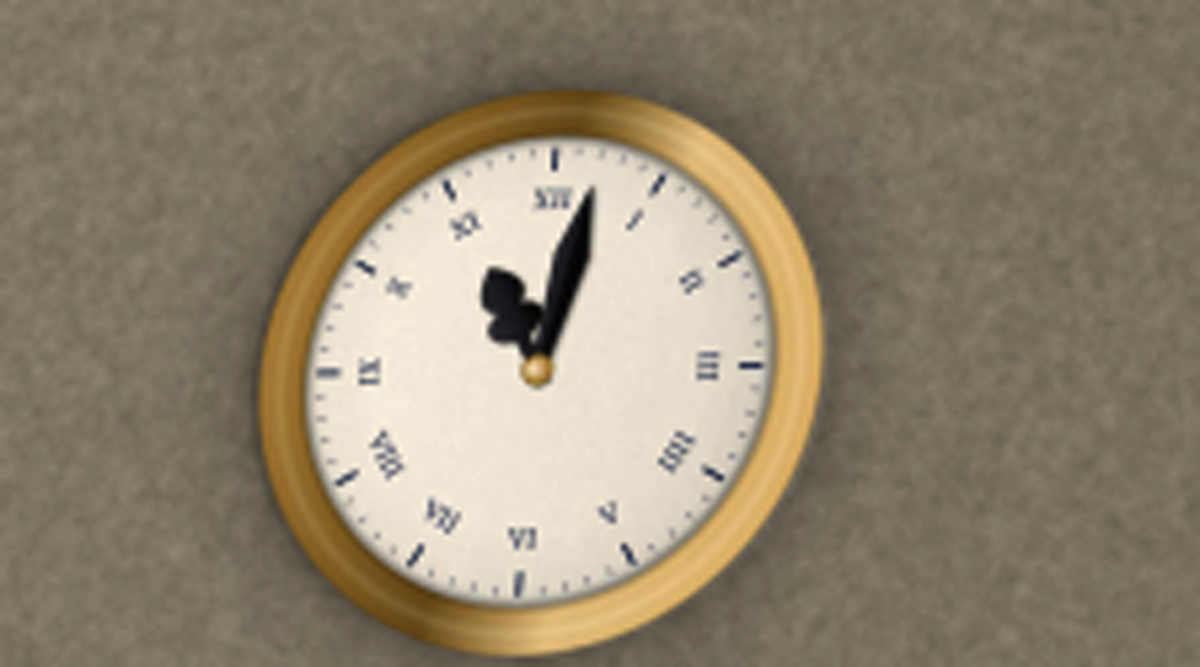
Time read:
11h02
